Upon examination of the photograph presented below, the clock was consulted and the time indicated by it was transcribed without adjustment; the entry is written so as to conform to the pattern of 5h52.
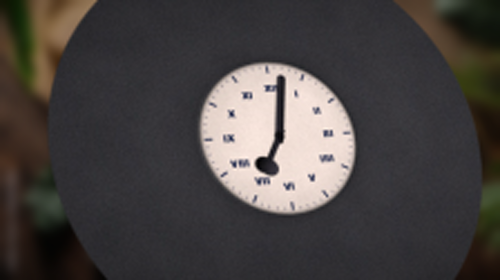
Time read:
7h02
